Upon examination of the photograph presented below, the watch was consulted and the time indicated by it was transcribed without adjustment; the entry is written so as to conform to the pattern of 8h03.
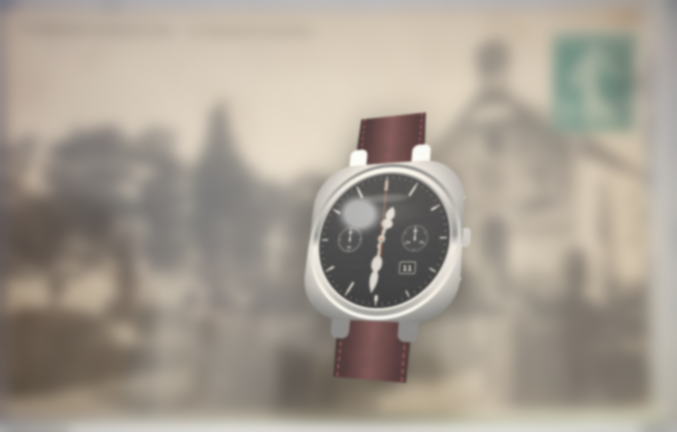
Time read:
12h31
